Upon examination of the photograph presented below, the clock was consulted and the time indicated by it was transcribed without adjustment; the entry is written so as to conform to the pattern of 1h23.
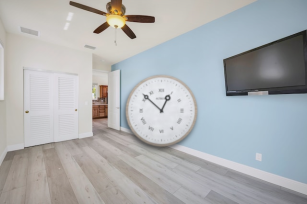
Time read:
12h52
